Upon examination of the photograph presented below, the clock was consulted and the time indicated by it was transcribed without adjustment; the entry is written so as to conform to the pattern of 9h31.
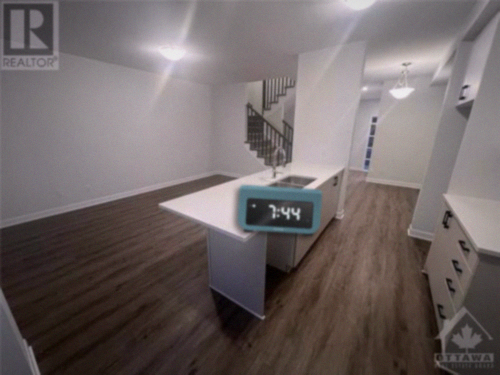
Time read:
7h44
